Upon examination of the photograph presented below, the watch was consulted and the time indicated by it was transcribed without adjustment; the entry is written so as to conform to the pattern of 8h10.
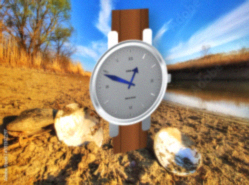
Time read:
12h49
